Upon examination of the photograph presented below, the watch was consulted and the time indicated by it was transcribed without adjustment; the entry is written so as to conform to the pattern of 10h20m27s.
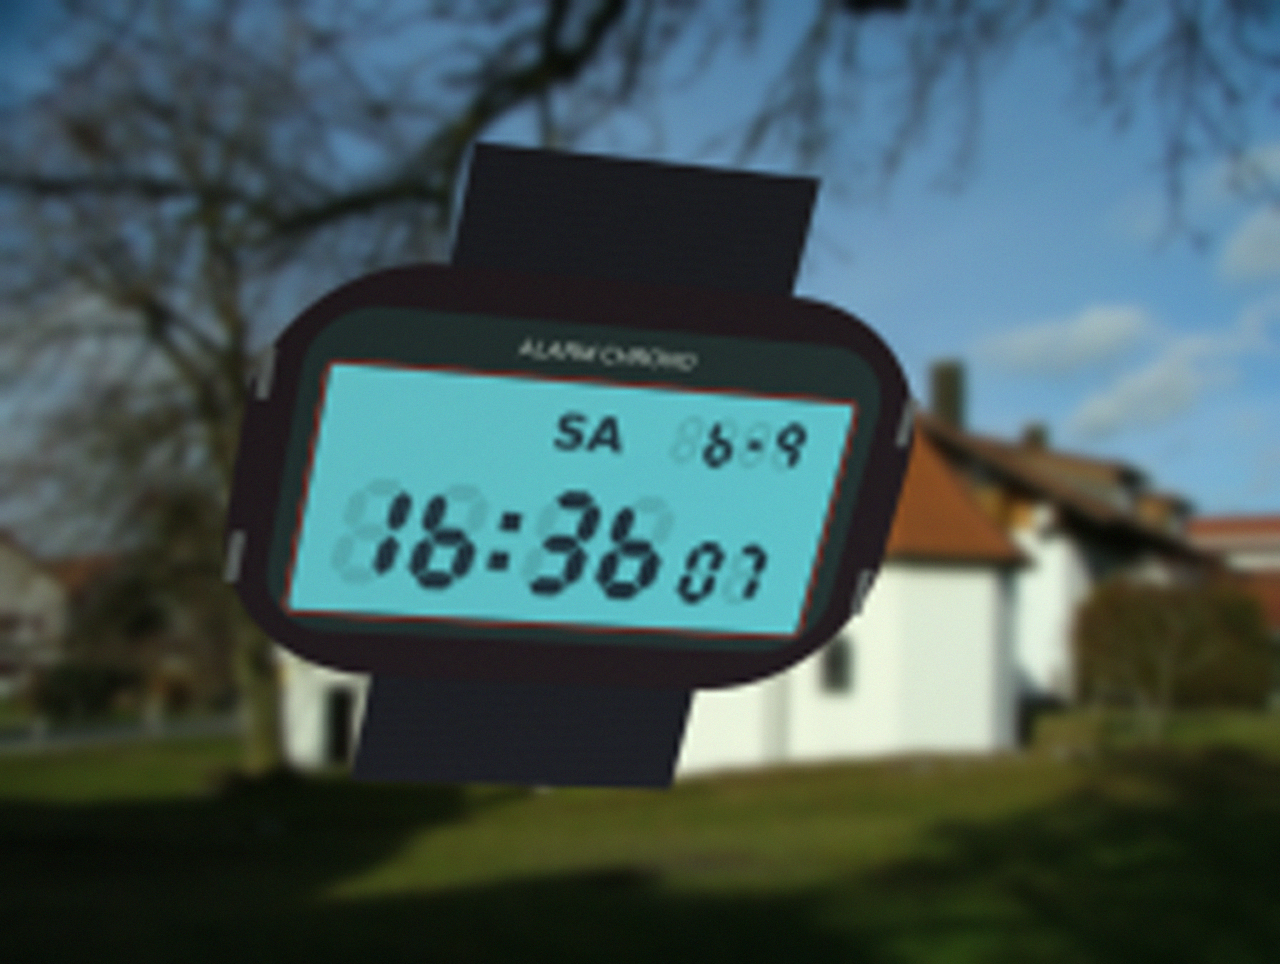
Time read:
16h36m07s
